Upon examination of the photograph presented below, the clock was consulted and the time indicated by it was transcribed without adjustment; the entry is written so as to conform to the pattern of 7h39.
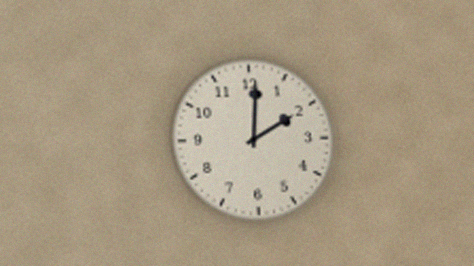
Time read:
2h01
